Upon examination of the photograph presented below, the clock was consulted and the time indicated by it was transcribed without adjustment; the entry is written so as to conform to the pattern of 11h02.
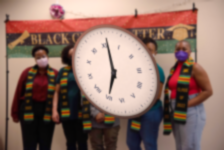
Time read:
7h01
